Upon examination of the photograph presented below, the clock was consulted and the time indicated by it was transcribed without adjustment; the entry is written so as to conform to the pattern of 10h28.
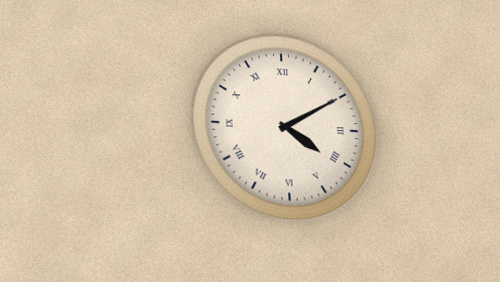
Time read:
4h10
